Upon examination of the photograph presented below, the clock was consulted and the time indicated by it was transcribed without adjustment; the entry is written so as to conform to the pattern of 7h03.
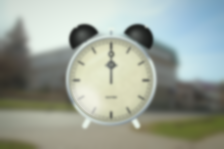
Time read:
12h00
